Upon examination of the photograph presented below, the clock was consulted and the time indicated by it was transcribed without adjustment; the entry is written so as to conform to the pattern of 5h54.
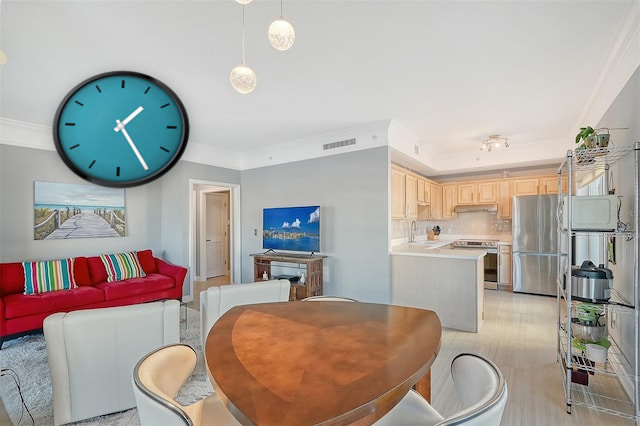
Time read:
1h25
